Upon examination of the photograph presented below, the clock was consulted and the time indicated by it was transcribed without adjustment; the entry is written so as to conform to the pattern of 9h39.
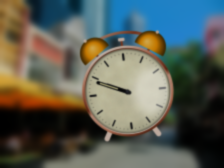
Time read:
9h49
